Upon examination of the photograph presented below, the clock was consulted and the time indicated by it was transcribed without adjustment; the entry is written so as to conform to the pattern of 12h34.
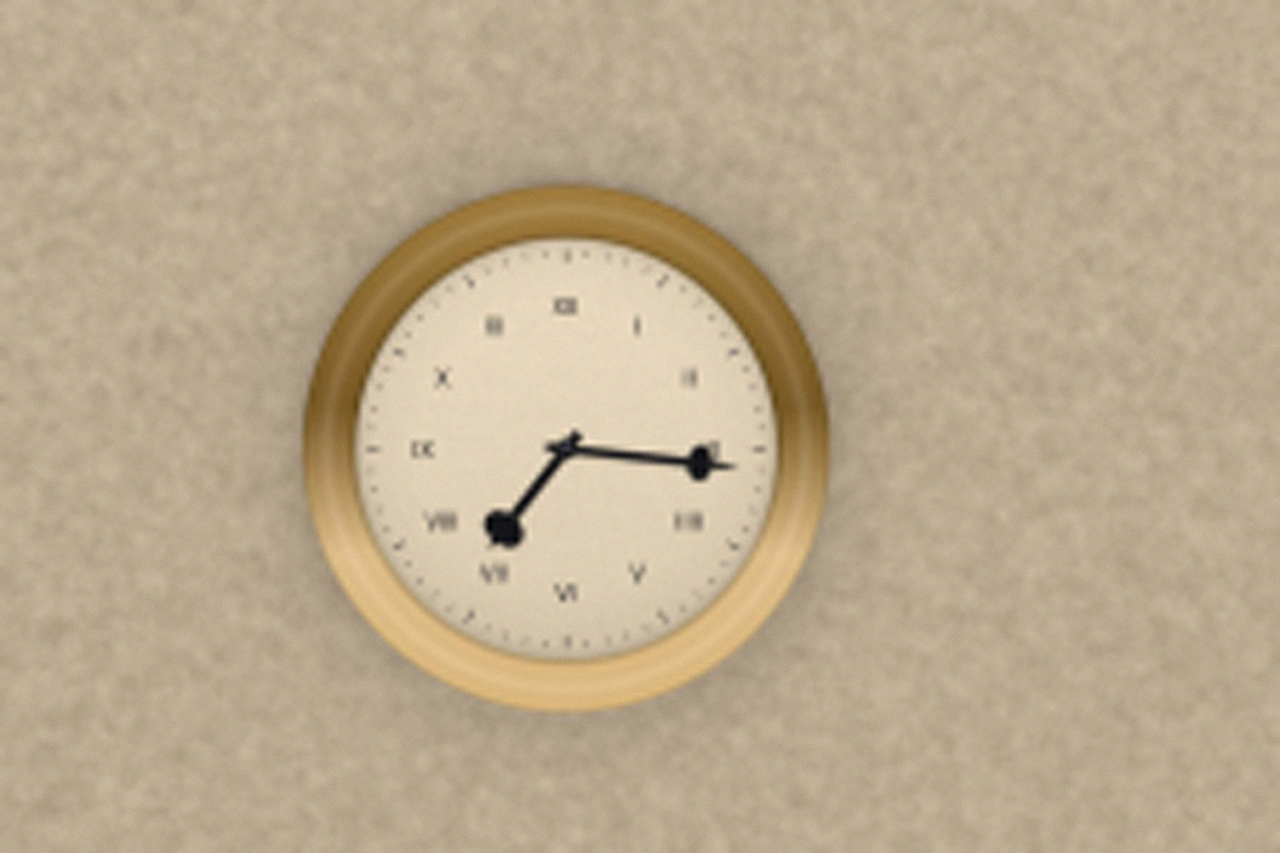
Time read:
7h16
